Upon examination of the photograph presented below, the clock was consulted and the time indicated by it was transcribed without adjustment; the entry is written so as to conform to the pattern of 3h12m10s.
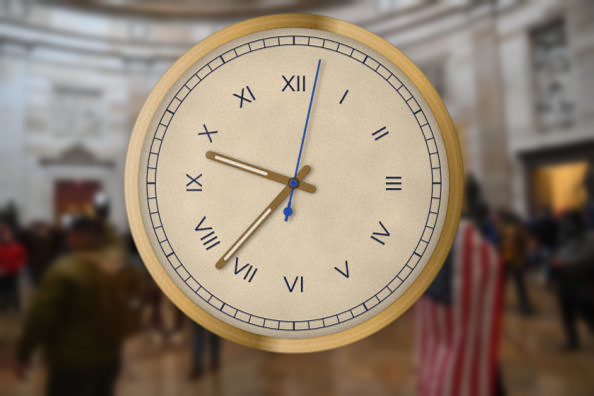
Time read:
9h37m02s
